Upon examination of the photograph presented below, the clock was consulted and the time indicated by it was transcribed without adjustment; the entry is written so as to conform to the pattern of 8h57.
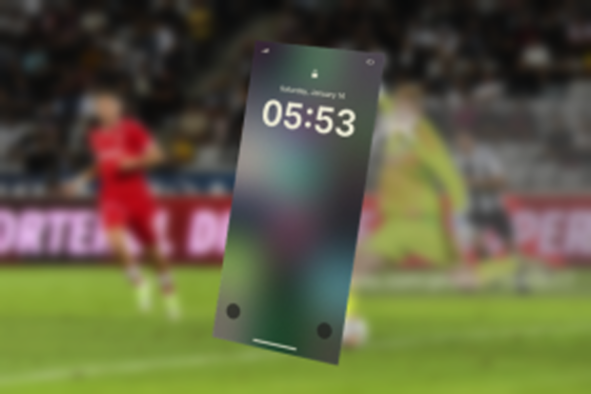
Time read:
5h53
